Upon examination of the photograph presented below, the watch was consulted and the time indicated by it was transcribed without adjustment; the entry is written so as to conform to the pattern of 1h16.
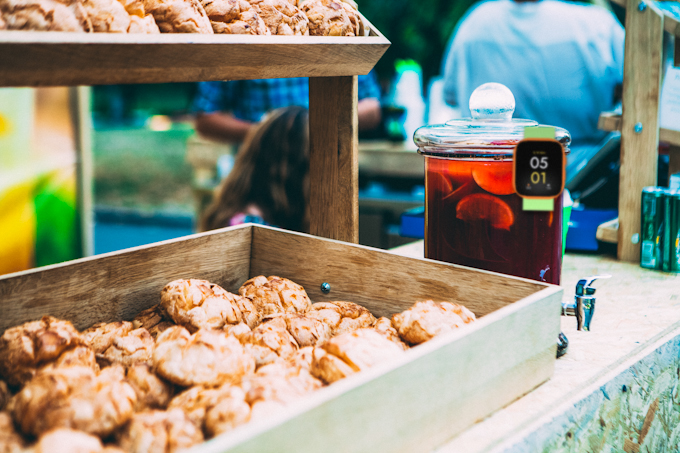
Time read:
5h01
